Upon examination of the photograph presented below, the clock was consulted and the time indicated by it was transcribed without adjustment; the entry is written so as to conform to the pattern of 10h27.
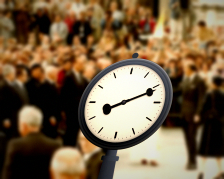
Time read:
8h11
